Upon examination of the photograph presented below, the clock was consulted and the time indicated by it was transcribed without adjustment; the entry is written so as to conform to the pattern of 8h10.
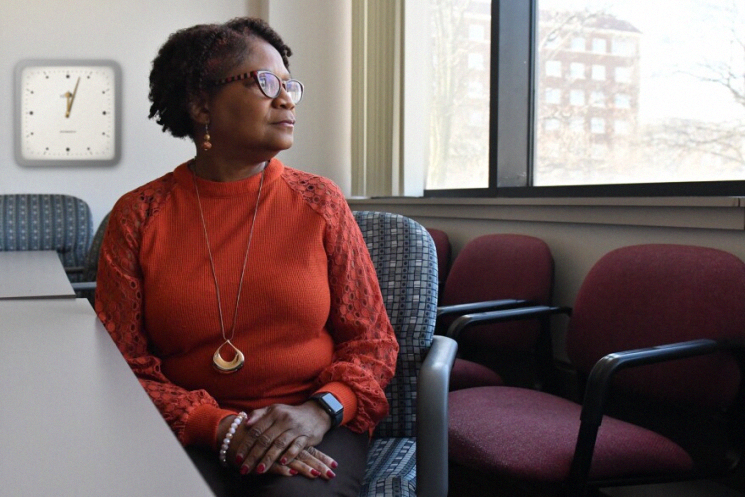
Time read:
12h03
